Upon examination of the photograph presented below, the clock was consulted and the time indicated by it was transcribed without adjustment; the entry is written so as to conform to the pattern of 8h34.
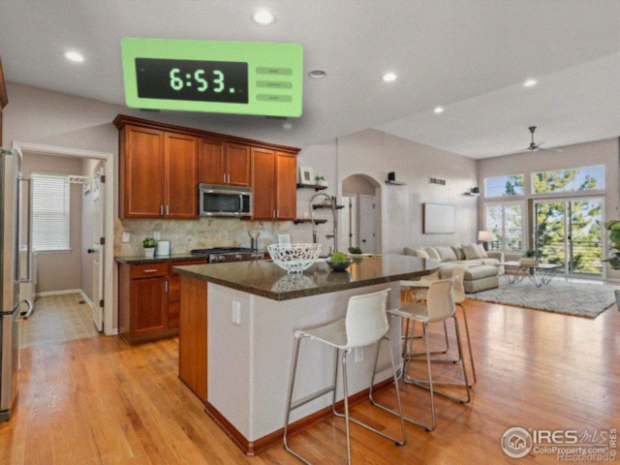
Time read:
6h53
